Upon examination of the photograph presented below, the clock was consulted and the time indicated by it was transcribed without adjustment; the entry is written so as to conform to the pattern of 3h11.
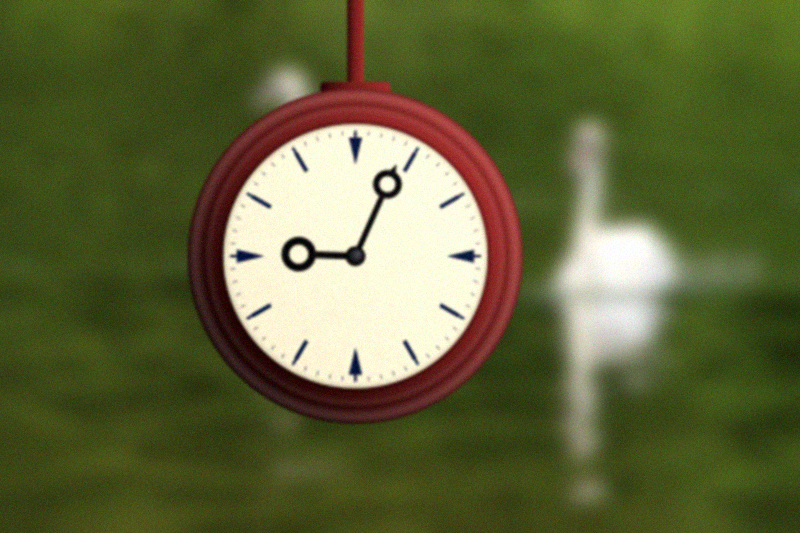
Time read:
9h04
